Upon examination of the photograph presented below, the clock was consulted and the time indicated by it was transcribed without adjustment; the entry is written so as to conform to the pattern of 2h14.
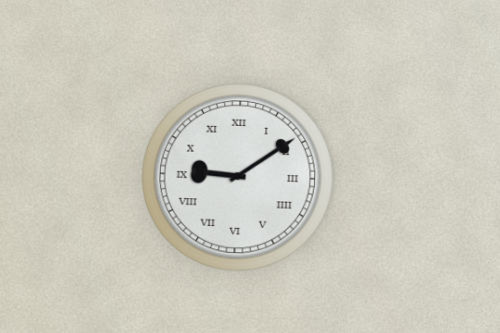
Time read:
9h09
